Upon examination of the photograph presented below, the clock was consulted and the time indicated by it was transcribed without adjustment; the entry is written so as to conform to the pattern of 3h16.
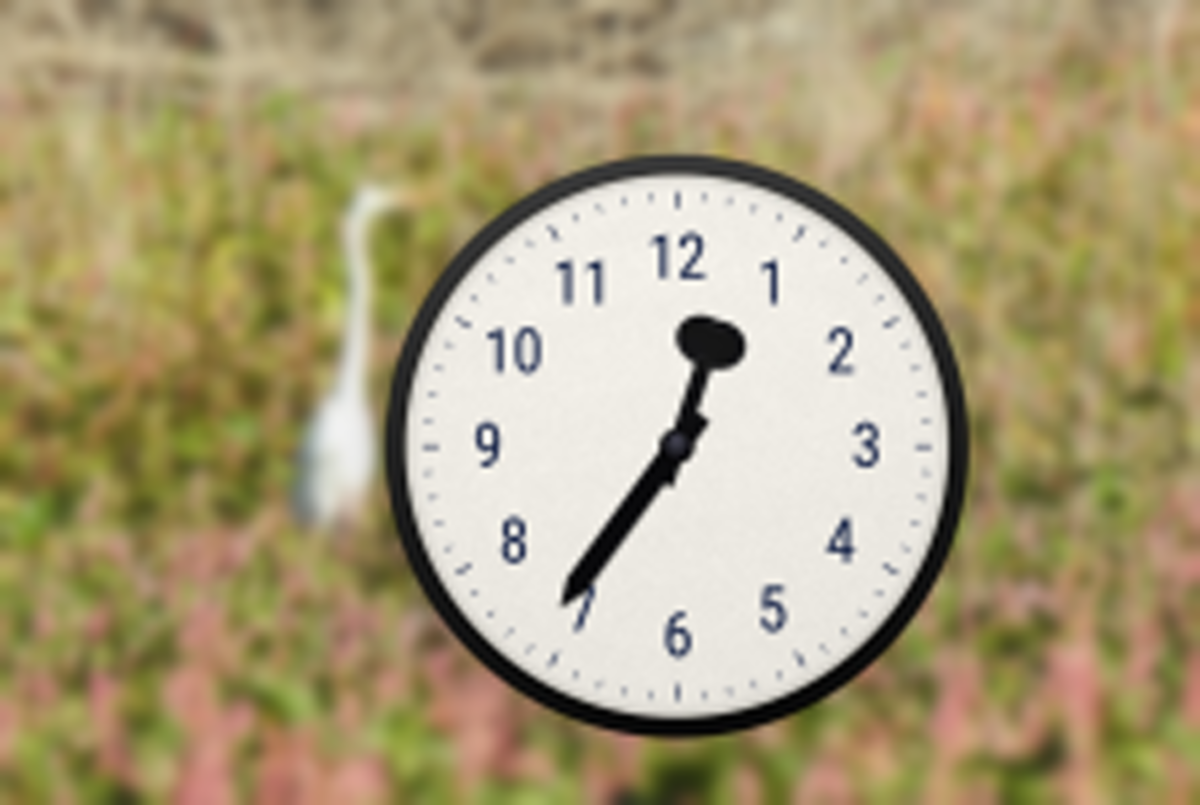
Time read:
12h36
